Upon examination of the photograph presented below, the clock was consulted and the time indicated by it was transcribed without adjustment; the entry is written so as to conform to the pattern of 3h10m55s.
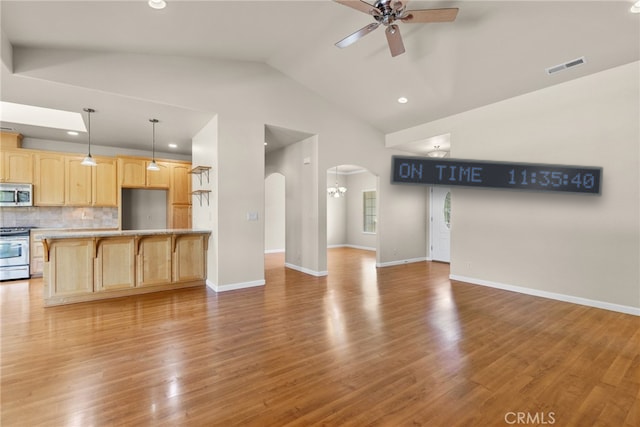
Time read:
11h35m40s
